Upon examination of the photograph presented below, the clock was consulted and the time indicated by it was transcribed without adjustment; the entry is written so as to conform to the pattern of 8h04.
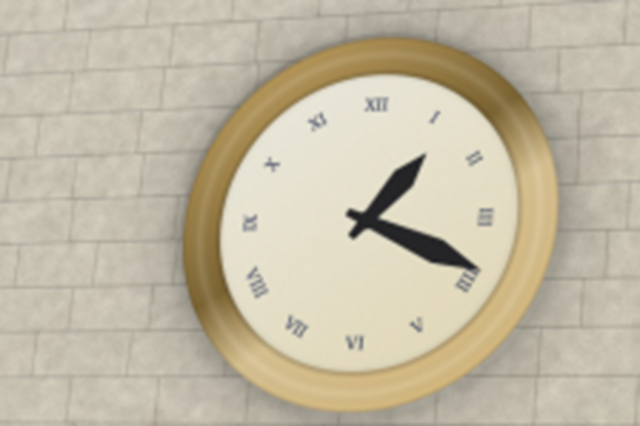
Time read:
1h19
